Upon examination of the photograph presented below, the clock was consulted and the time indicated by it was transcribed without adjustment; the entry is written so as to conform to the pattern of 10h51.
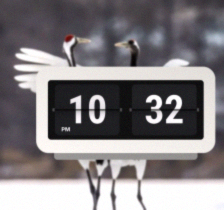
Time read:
10h32
